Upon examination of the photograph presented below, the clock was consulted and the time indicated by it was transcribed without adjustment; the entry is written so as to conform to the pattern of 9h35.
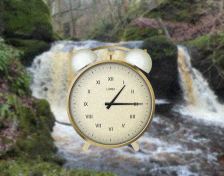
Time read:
1h15
